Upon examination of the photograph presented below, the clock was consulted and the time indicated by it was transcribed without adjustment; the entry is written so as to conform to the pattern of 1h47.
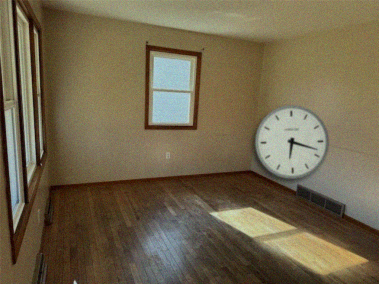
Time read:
6h18
